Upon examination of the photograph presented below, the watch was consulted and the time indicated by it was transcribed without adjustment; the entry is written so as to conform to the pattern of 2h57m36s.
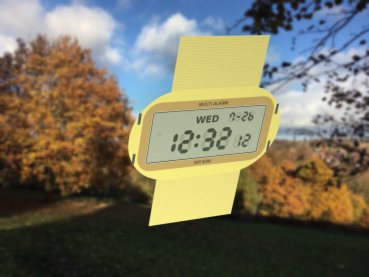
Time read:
12h32m12s
